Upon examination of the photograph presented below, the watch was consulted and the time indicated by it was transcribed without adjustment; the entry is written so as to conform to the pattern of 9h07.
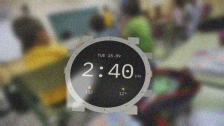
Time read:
2h40
